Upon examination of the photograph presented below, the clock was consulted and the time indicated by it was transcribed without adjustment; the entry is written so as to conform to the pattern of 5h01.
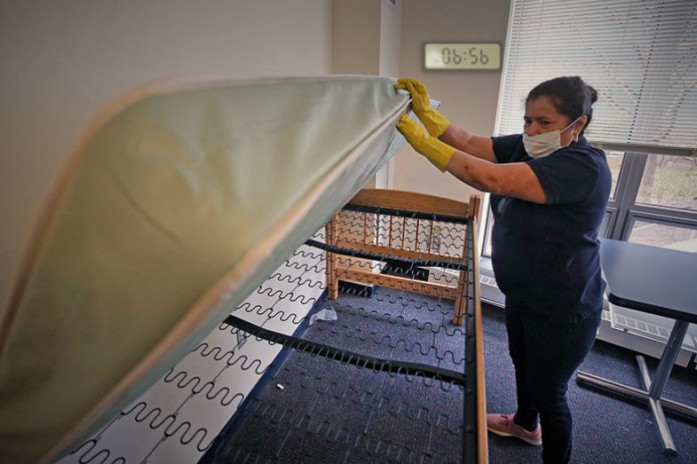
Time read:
6h56
